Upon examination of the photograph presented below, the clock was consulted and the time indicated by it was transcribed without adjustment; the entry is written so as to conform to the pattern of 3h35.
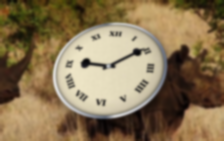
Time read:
9h09
